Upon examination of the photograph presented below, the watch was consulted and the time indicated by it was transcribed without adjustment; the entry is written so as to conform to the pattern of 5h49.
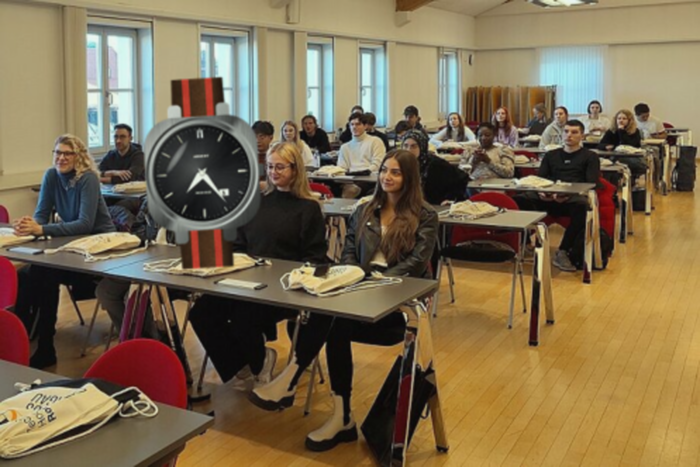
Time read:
7h24
